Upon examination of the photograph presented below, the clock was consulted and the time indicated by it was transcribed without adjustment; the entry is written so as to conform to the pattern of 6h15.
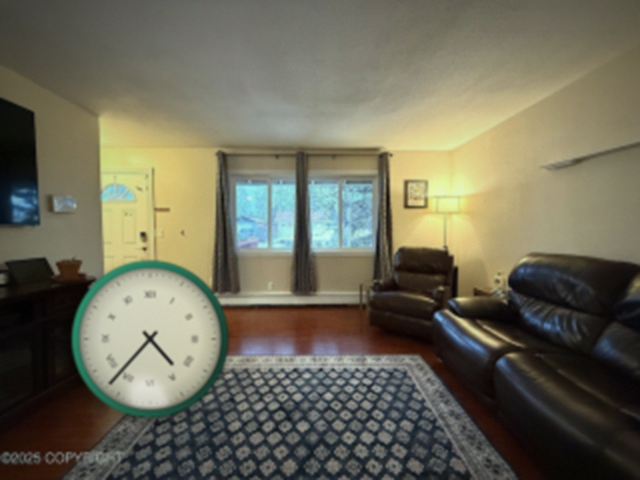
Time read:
4h37
